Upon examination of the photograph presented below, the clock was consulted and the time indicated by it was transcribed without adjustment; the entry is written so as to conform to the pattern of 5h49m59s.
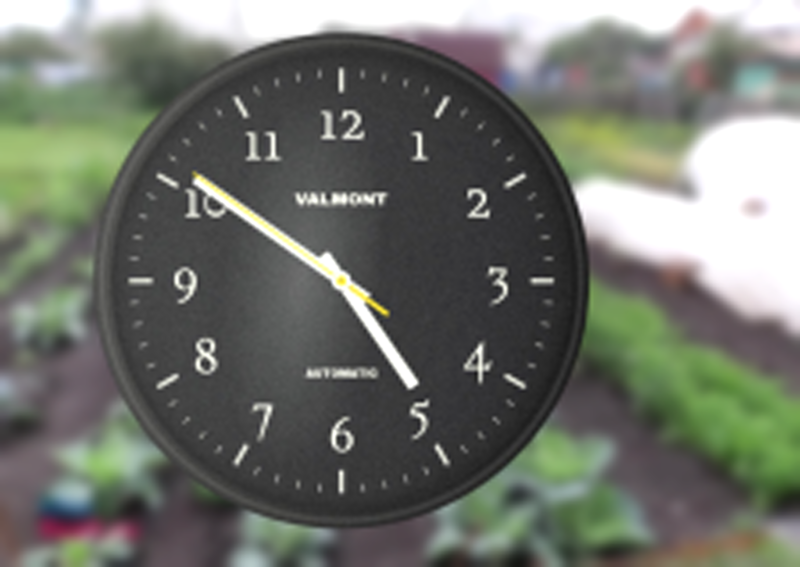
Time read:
4h50m51s
